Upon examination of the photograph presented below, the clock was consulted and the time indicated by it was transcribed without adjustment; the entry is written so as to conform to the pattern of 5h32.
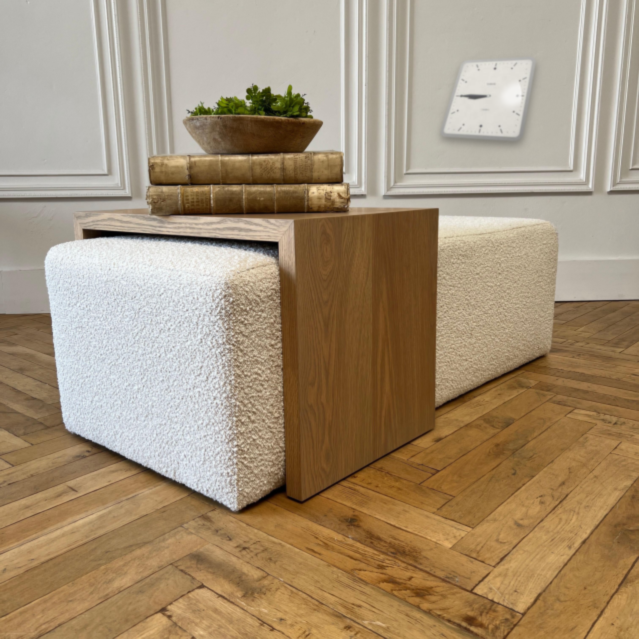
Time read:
8h45
